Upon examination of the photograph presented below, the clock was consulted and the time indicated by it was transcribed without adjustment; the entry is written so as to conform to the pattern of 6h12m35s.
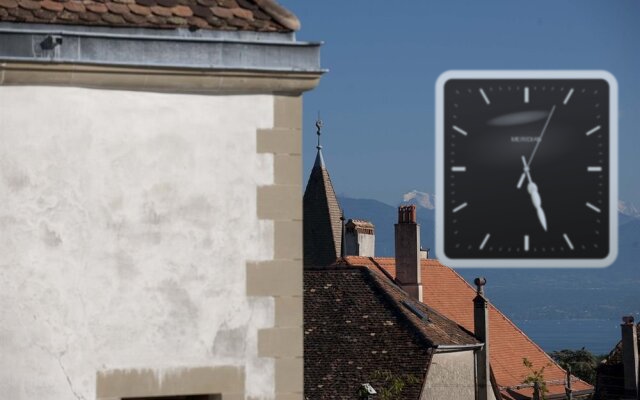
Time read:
5h27m04s
